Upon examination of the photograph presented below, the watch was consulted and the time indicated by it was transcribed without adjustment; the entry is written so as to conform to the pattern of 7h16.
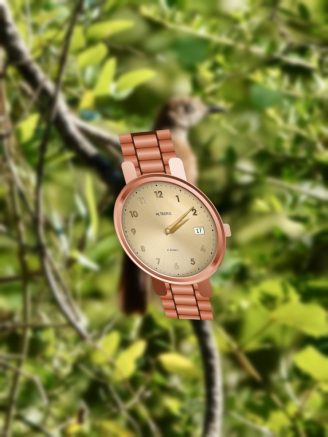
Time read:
2h09
